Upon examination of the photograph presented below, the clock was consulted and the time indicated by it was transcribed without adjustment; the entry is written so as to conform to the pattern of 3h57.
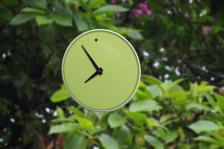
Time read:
7h55
